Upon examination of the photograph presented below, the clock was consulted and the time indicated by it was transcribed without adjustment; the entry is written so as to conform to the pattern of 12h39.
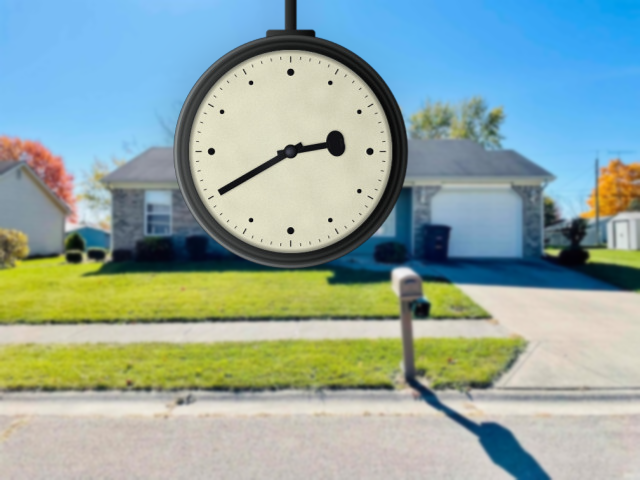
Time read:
2h40
